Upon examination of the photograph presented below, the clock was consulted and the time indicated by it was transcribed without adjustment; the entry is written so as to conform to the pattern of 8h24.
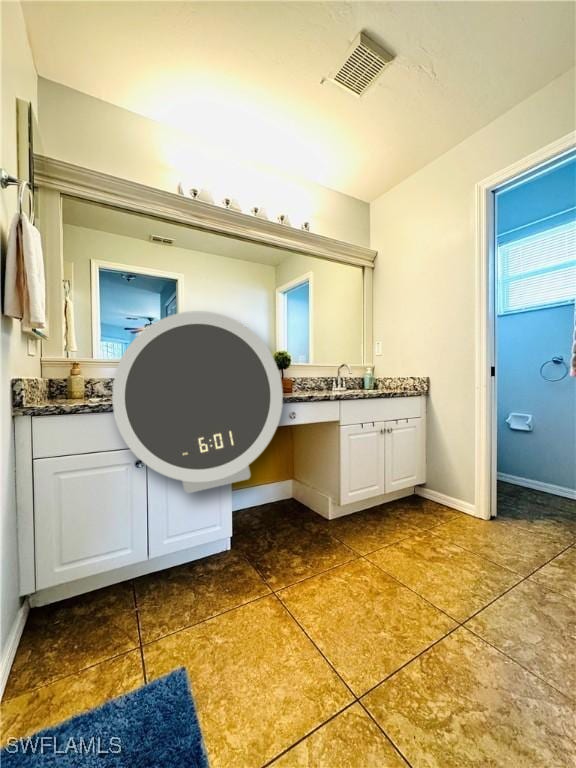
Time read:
6h01
